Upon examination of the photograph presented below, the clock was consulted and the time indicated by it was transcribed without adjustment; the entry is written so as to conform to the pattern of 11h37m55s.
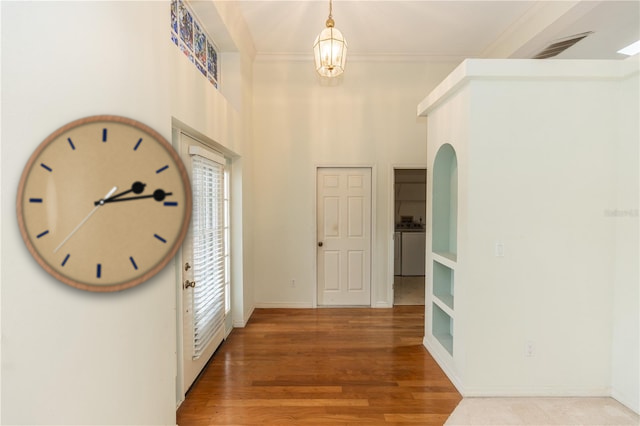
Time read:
2h13m37s
